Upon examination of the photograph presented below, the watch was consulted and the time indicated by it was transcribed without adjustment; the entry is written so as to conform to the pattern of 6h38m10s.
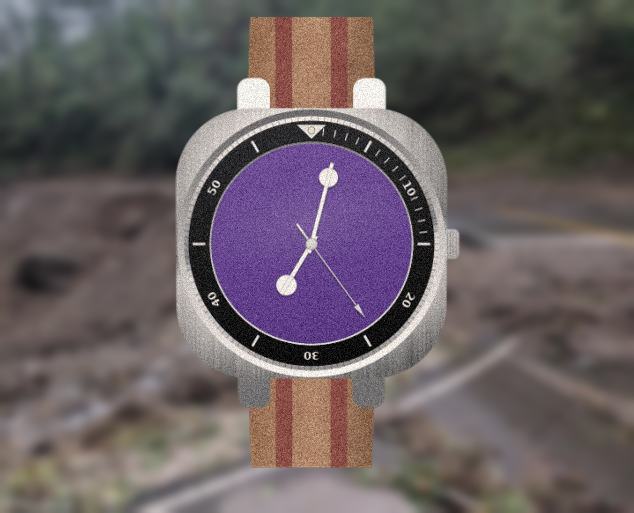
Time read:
7h02m24s
